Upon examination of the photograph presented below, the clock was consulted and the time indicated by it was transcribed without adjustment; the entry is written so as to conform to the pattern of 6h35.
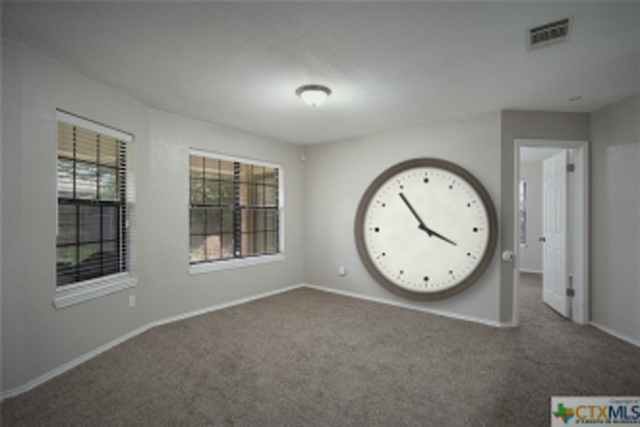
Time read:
3h54
